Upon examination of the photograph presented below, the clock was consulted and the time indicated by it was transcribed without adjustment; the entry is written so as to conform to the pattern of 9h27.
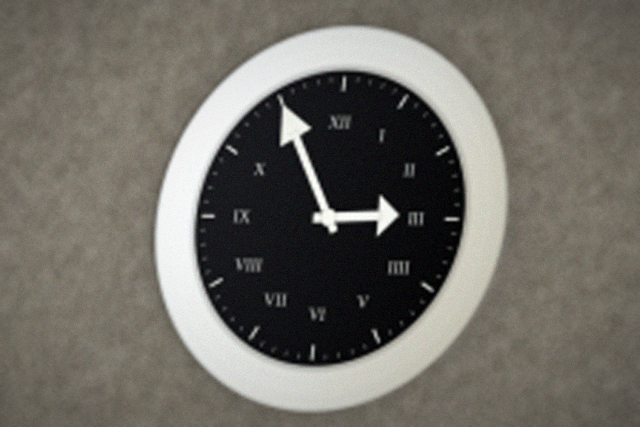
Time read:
2h55
